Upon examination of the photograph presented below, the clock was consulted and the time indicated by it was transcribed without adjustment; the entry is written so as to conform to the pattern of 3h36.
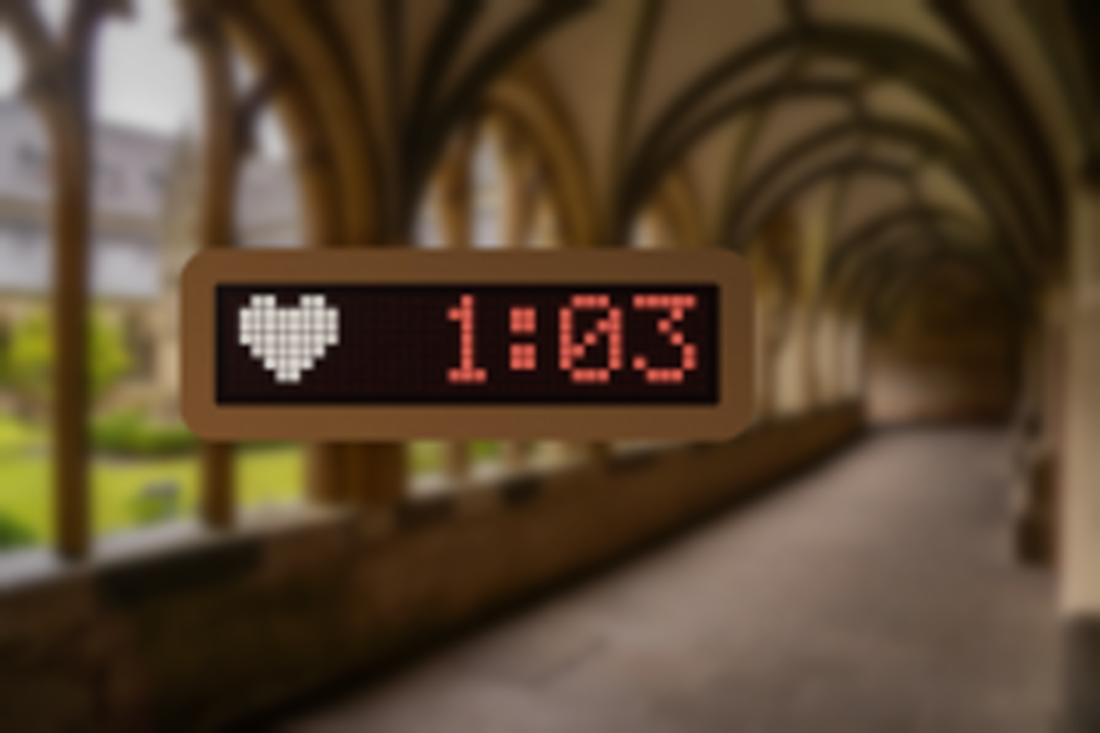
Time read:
1h03
